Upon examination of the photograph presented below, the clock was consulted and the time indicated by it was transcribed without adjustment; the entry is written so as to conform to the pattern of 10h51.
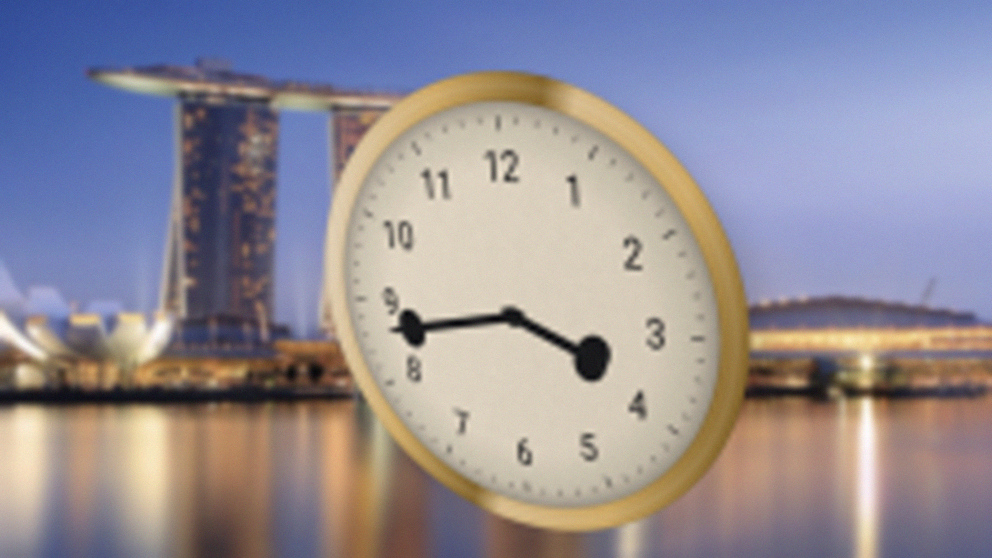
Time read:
3h43
